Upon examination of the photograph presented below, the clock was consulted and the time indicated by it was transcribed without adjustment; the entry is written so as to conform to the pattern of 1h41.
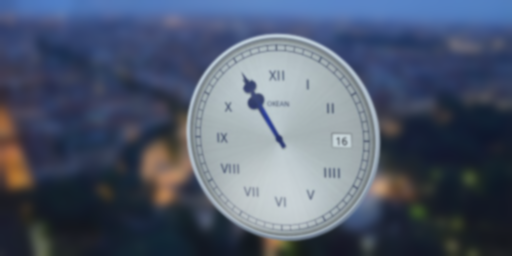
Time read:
10h55
